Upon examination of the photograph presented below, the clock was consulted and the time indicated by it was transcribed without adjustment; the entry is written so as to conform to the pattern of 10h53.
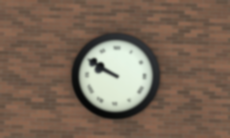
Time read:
9h50
